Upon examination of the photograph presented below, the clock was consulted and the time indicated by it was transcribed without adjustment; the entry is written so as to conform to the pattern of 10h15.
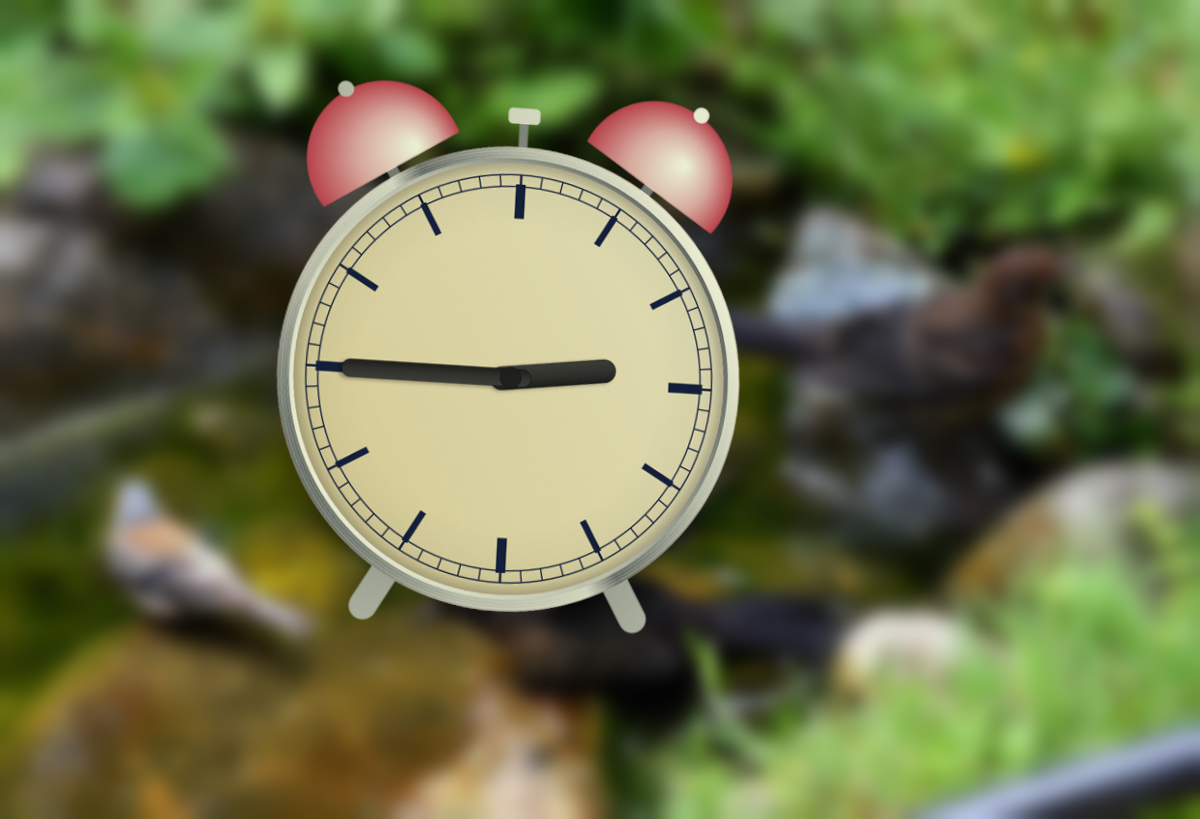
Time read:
2h45
